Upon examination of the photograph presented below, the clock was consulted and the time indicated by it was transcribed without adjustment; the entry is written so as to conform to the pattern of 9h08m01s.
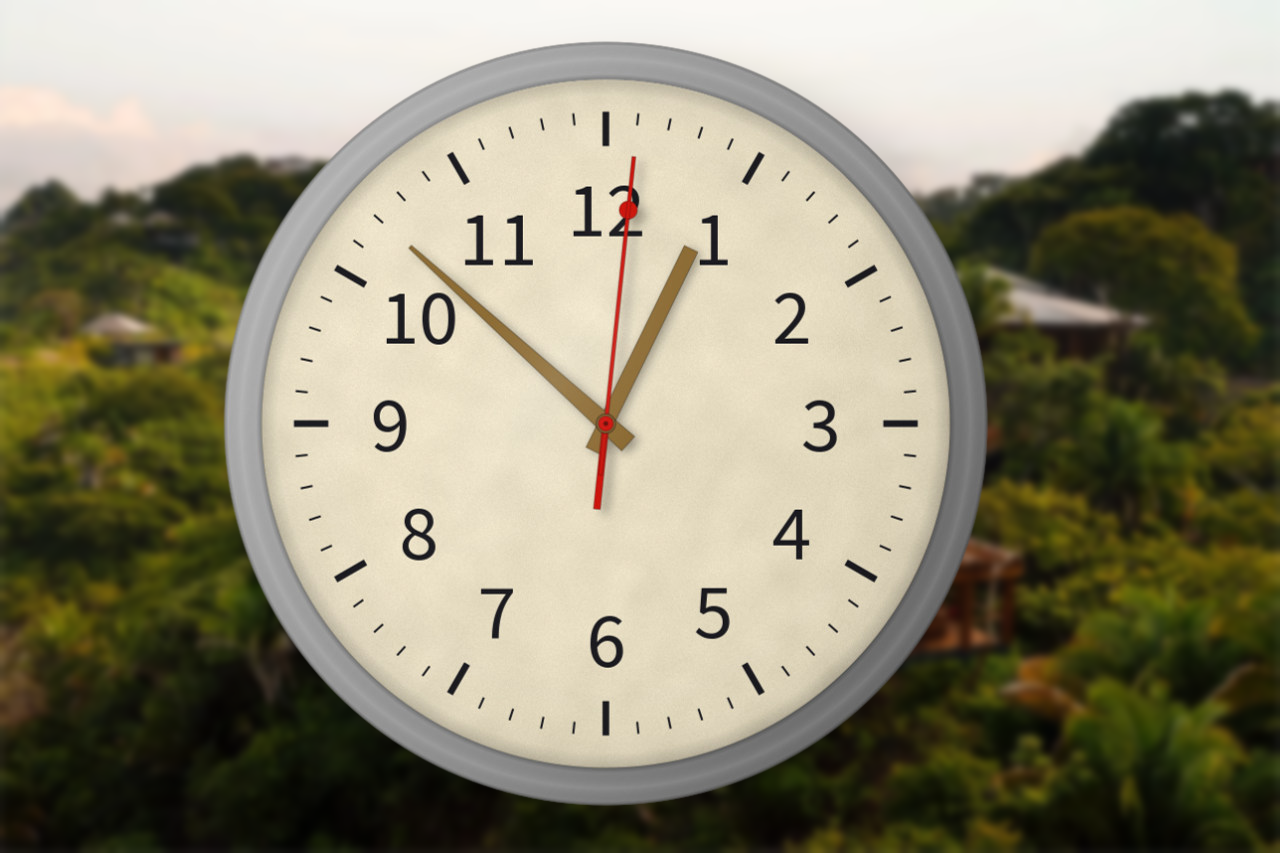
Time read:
12h52m01s
